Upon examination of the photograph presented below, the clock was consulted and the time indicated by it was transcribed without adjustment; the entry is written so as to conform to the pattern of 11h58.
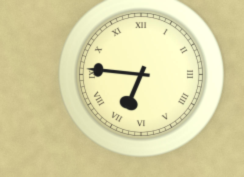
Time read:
6h46
